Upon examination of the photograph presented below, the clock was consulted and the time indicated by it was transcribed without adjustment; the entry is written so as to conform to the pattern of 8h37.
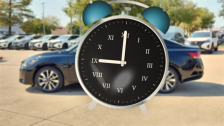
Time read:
9h00
